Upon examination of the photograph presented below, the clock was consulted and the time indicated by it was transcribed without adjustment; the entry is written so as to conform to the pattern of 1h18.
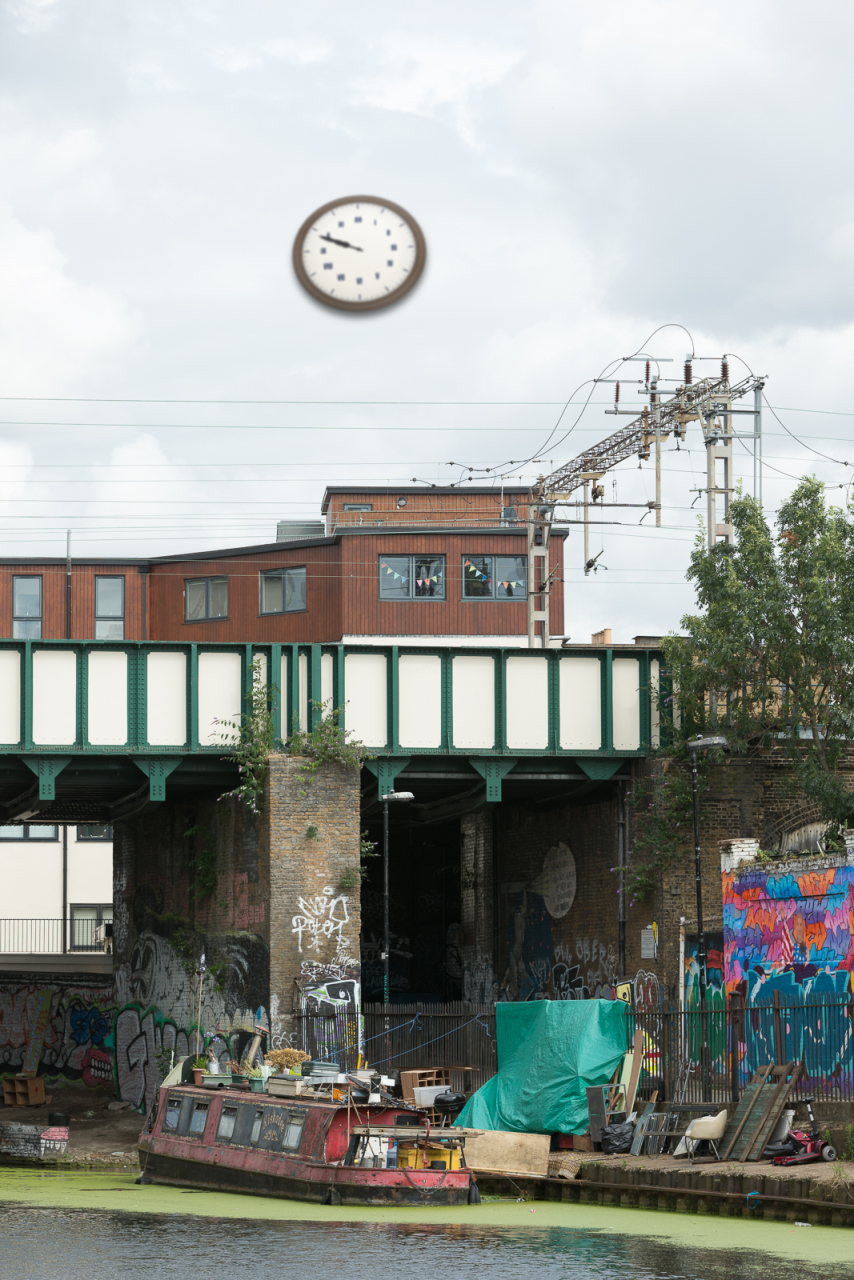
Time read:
9h49
